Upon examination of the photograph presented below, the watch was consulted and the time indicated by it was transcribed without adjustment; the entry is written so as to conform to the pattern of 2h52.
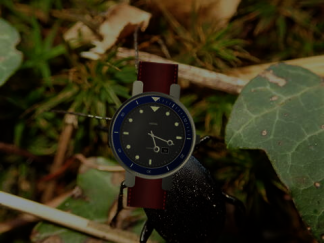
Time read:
5h18
